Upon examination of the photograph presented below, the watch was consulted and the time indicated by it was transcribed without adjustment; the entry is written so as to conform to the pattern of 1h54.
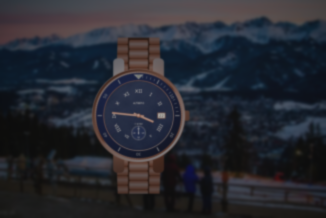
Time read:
3h46
